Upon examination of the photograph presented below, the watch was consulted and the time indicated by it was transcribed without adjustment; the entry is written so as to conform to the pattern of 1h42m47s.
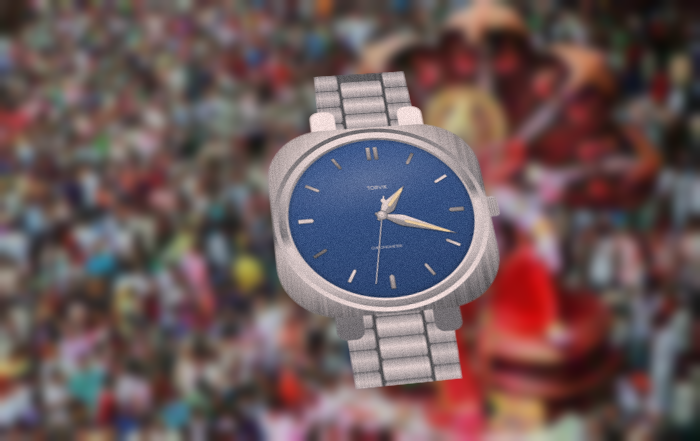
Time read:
1h18m32s
